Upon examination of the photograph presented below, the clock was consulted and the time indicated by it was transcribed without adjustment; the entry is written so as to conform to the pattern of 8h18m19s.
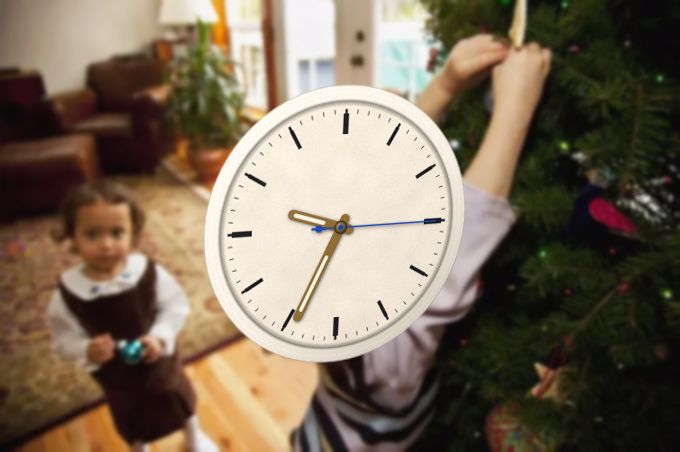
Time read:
9h34m15s
